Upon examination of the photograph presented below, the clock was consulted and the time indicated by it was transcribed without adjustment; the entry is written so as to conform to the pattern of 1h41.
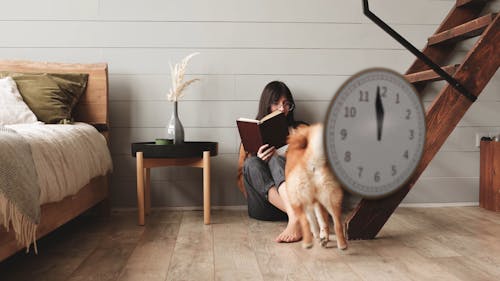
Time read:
11h59
